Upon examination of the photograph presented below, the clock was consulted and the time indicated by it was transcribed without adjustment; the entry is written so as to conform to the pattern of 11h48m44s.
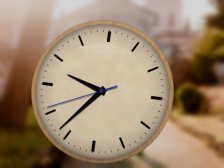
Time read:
9h36m41s
